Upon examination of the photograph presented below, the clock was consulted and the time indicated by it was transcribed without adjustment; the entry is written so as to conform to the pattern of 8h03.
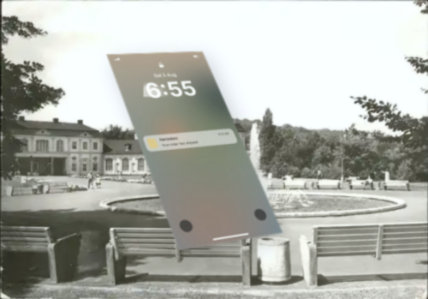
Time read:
6h55
